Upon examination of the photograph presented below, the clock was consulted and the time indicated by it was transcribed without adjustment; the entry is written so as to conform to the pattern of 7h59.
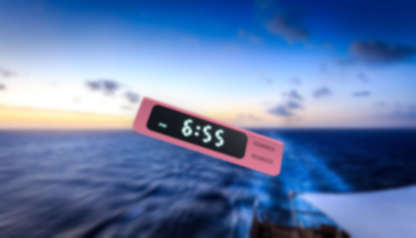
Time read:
6h55
